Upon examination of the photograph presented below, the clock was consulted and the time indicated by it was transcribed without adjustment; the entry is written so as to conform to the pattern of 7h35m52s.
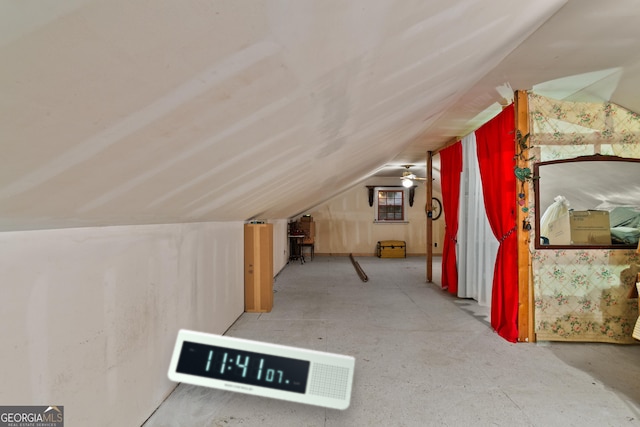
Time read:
11h41m07s
